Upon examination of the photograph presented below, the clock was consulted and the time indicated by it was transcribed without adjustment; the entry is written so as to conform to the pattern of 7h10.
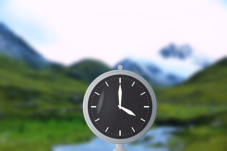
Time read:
4h00
